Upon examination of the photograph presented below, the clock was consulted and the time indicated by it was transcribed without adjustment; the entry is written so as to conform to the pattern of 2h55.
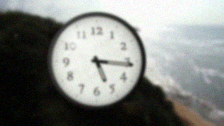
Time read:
5h16
